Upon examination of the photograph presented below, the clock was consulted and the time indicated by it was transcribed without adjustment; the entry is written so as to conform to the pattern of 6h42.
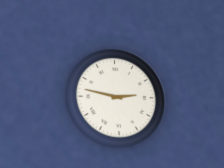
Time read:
2h47
